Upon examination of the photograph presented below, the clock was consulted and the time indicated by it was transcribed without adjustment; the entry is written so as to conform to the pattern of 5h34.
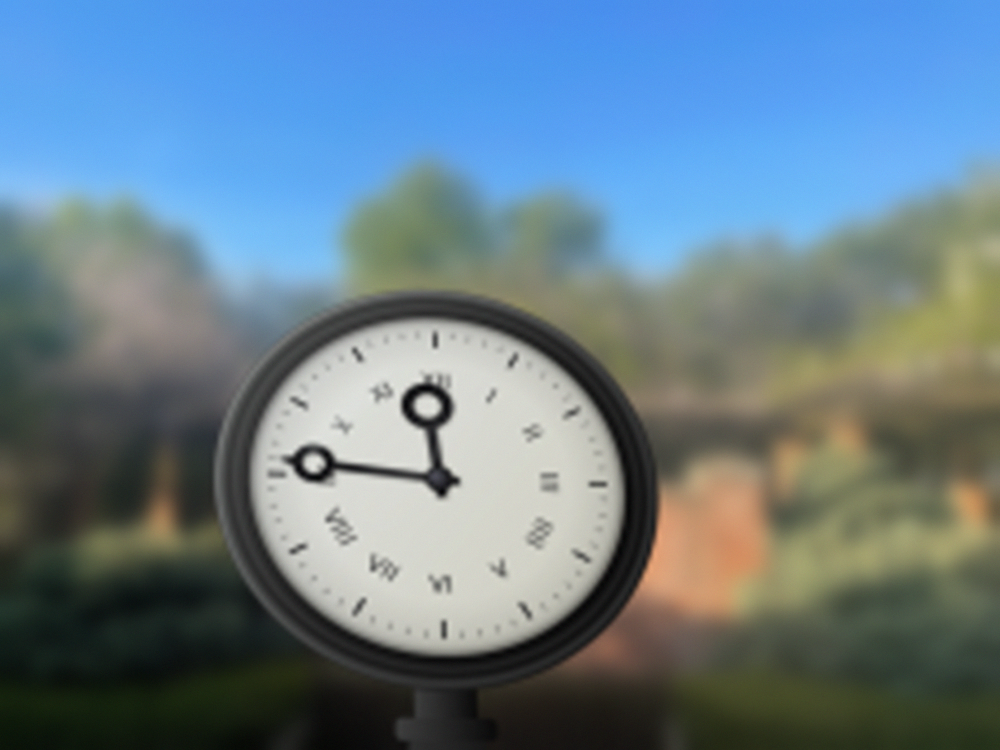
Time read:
11h46
